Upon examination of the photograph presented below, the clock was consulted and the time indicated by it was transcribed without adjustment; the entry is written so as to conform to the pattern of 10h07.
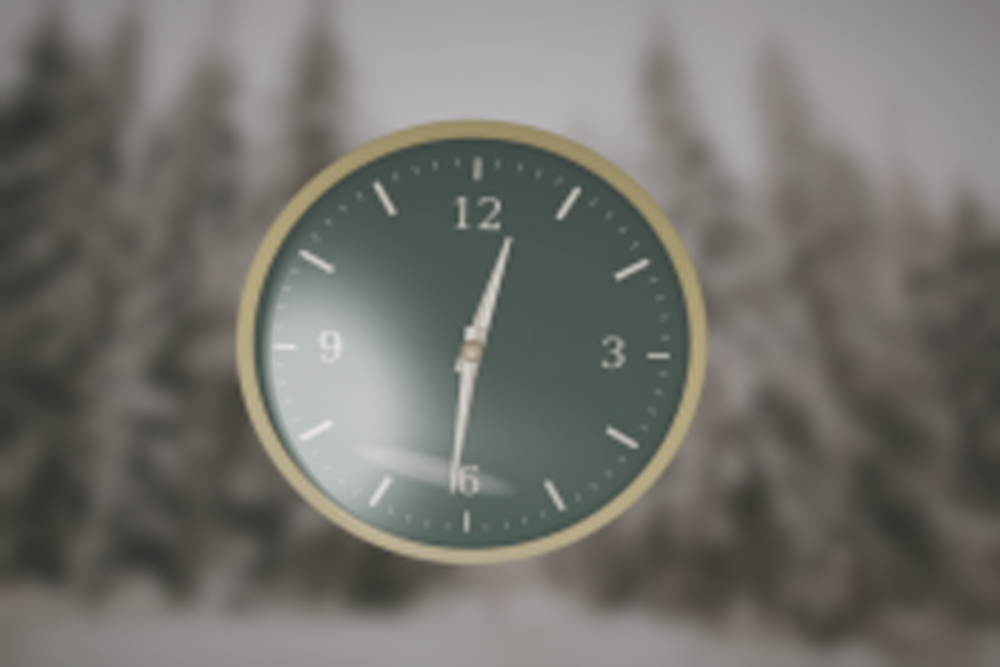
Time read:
12h31
